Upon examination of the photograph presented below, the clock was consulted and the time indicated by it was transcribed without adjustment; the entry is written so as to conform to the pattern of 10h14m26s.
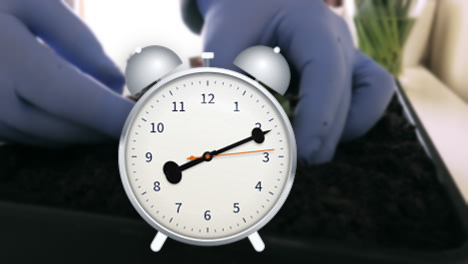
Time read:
8h11m14s
